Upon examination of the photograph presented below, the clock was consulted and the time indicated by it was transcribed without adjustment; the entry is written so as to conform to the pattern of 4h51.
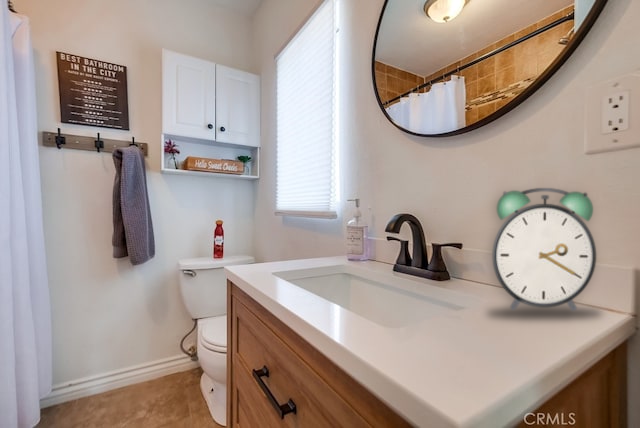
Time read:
2h20
